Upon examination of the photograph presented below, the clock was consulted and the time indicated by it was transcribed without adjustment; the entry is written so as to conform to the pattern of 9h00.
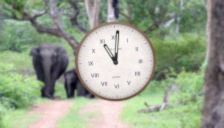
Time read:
11h01
